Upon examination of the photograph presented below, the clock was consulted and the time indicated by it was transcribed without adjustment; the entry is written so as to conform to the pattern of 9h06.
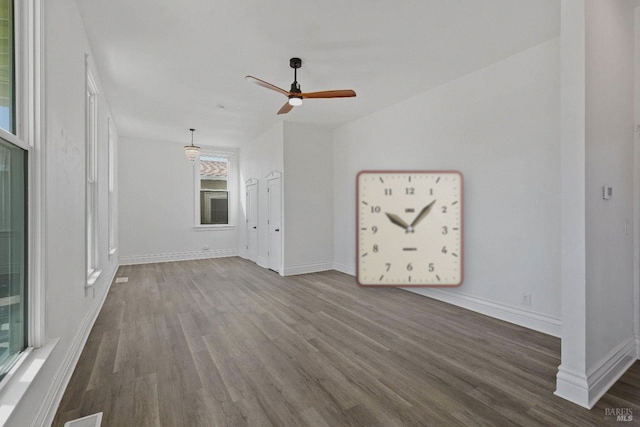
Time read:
10h07
